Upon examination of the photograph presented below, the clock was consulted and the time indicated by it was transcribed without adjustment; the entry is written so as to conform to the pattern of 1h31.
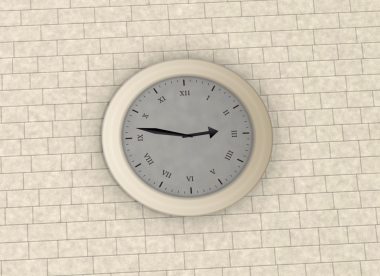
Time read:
2h47
